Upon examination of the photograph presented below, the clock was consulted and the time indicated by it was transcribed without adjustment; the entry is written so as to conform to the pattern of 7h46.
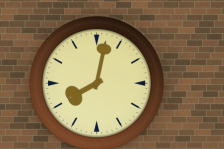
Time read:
8h02
